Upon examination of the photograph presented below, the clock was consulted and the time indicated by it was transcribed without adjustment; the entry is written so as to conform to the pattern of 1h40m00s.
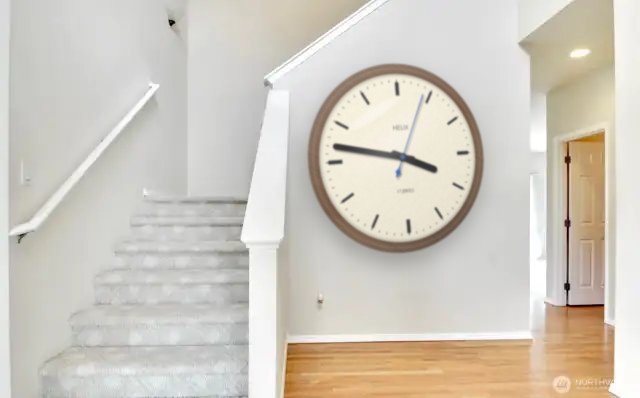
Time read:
3h47m04s
